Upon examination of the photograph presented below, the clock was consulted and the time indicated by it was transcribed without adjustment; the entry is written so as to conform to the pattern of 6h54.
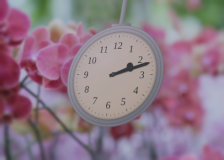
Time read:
2h12
